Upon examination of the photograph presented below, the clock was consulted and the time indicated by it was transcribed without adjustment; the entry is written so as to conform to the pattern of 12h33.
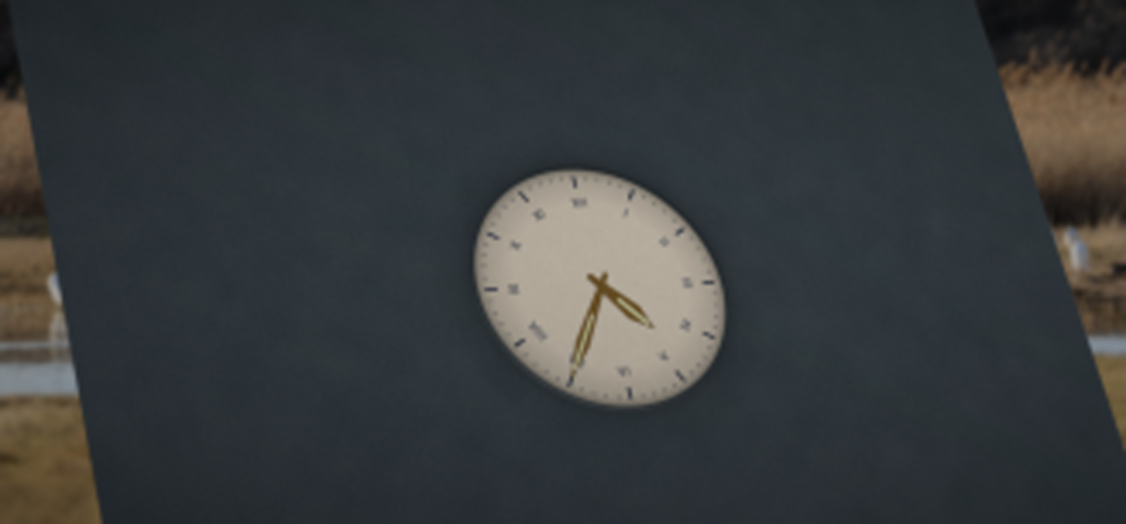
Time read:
4h35
